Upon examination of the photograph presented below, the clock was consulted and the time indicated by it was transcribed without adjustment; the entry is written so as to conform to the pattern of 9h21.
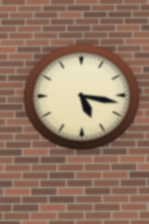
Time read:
5h17
